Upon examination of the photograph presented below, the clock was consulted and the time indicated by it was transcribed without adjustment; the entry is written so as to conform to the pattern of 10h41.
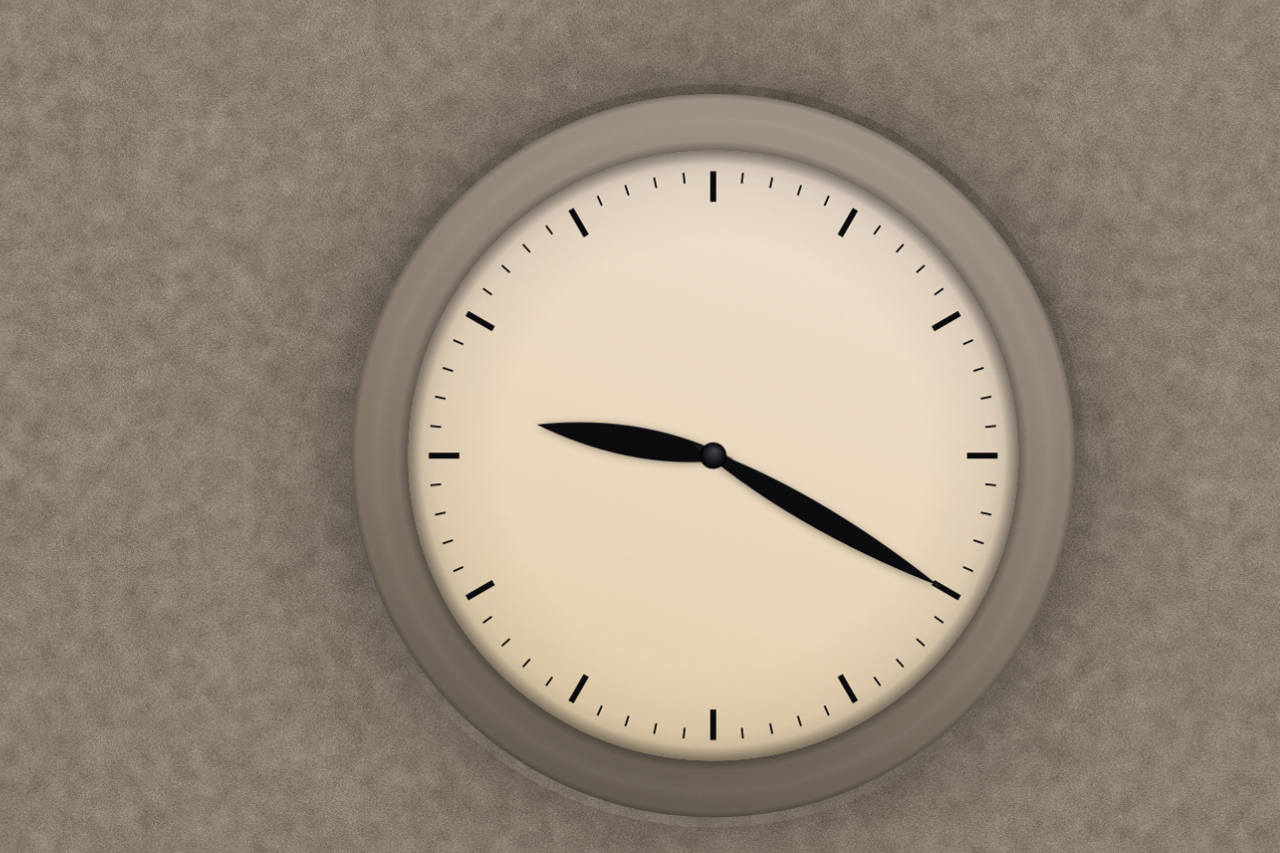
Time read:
9h20
